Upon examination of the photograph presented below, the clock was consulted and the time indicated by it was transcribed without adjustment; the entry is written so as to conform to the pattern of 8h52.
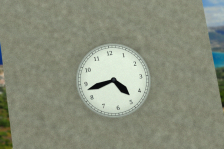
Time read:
4h43
